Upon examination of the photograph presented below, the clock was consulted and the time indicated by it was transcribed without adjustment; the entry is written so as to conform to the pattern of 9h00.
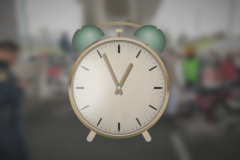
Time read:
12h56
